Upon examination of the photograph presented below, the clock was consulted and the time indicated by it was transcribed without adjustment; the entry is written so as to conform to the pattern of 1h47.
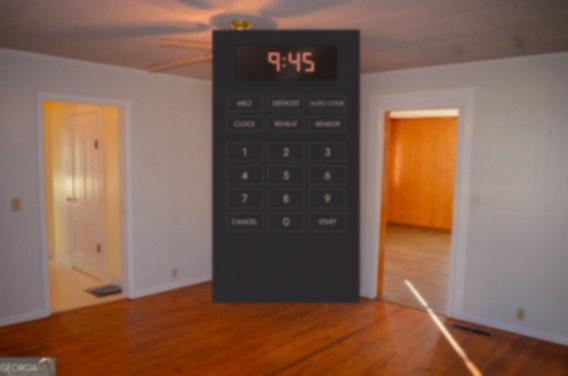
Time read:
9h45
